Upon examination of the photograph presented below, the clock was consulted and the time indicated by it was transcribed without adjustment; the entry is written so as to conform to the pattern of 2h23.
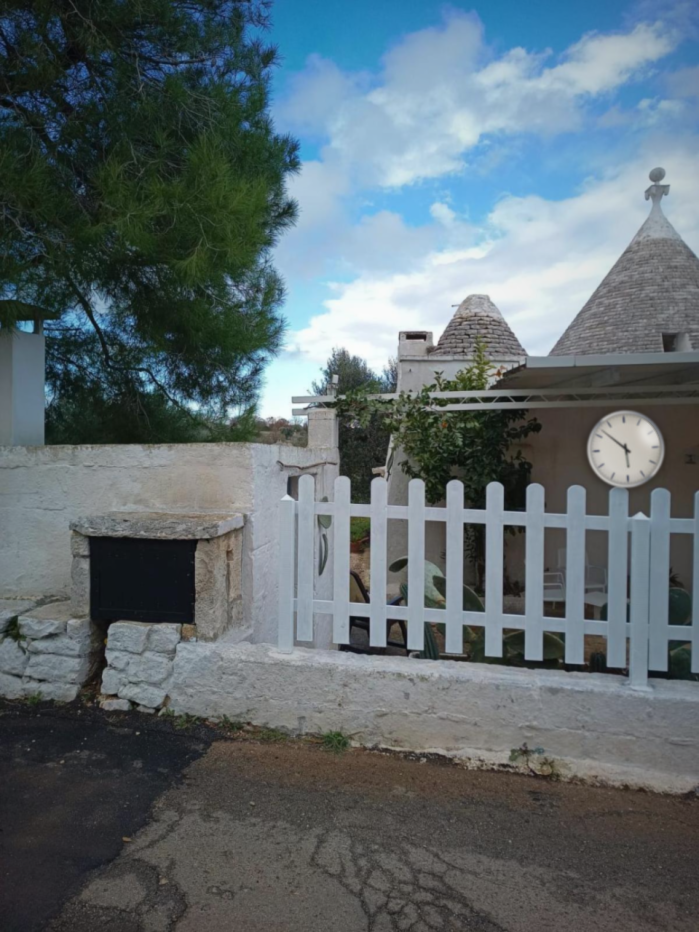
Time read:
5h52
